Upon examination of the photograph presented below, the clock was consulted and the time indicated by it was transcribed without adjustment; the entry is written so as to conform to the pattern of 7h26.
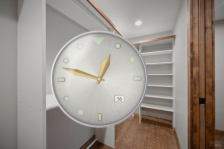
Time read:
12h48
